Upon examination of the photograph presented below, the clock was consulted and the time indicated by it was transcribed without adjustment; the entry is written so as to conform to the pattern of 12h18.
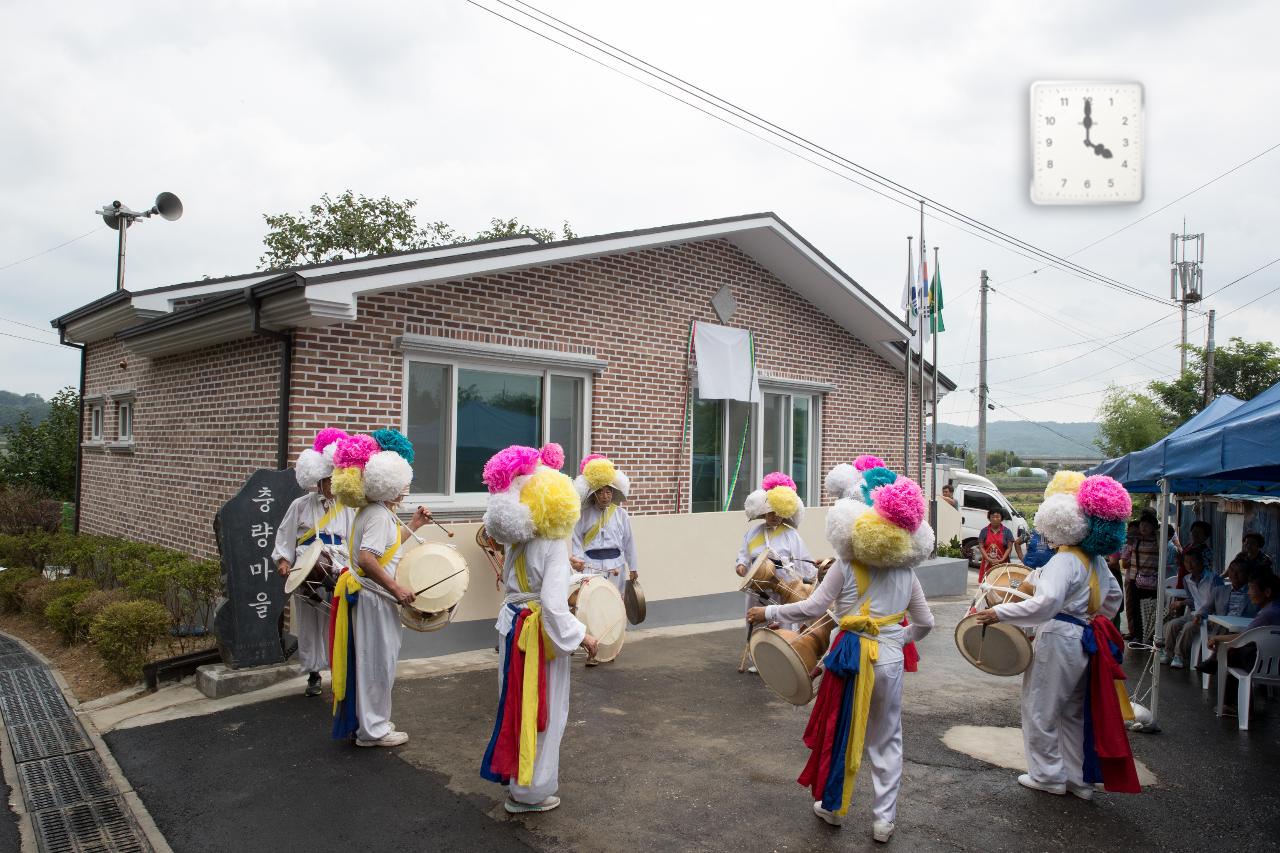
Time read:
4h00
